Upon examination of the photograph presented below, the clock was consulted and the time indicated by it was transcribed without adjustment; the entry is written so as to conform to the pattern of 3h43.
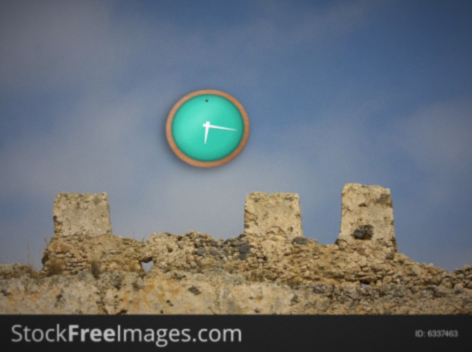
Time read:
6h17
